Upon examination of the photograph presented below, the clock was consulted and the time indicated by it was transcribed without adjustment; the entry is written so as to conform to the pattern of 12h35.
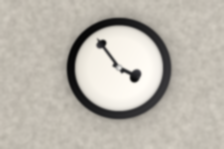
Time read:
3h54
